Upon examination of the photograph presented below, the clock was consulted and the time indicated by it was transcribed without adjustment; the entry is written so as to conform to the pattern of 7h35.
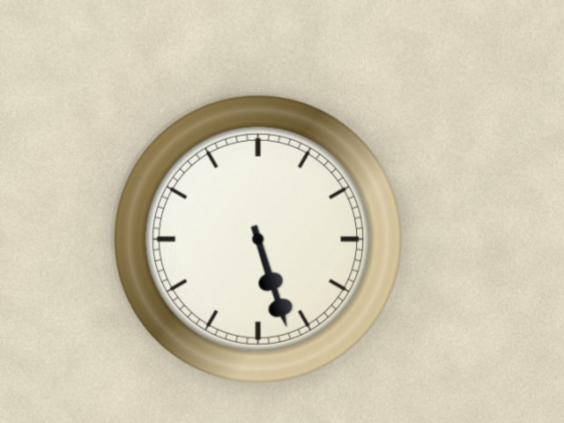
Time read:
5h27
